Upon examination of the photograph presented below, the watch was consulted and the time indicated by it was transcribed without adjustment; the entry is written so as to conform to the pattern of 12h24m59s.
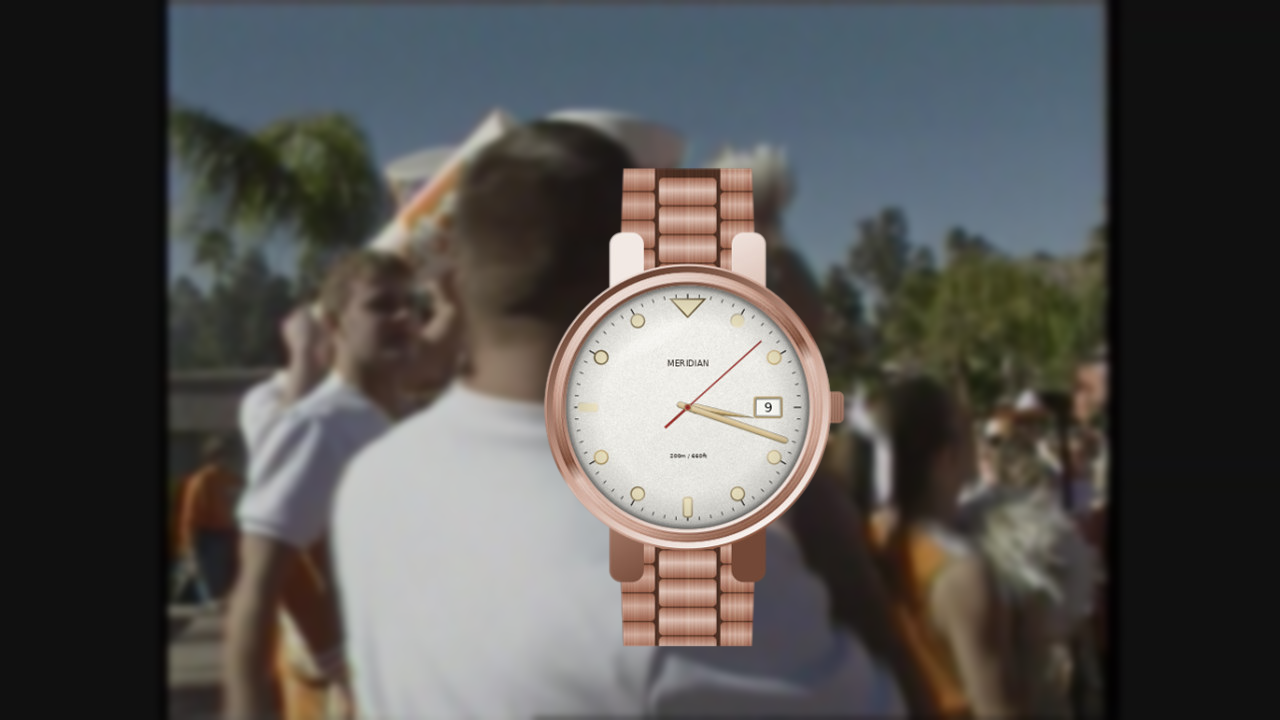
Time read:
3h18m08s
